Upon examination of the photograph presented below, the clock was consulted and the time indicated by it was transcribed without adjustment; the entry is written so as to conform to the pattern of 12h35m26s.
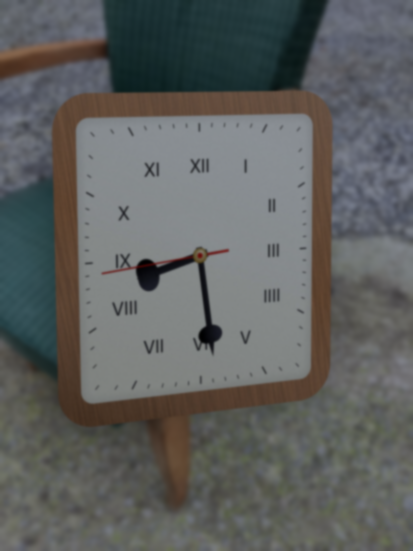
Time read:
8h28m44s
